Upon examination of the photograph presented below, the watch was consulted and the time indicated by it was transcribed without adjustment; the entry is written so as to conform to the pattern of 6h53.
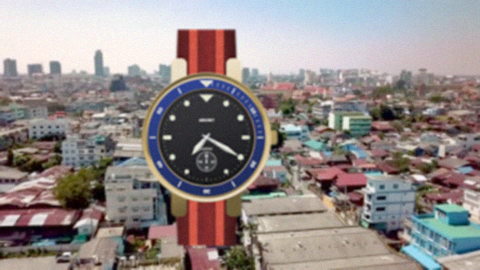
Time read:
7h20
